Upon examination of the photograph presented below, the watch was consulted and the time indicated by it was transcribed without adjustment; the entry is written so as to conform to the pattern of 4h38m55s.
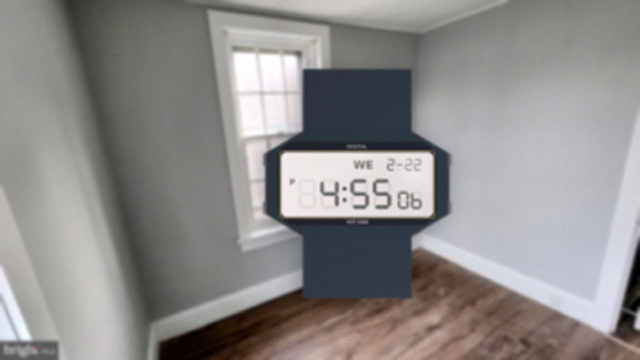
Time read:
4h55m06s
